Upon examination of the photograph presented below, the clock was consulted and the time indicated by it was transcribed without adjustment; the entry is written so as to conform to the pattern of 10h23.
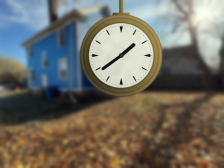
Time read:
1h39
